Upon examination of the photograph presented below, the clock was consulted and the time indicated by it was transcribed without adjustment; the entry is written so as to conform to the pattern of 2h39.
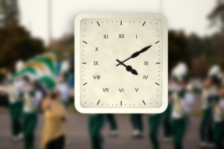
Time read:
4h10
